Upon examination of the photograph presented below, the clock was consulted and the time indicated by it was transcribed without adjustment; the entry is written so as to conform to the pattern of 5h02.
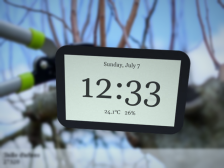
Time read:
12h33
